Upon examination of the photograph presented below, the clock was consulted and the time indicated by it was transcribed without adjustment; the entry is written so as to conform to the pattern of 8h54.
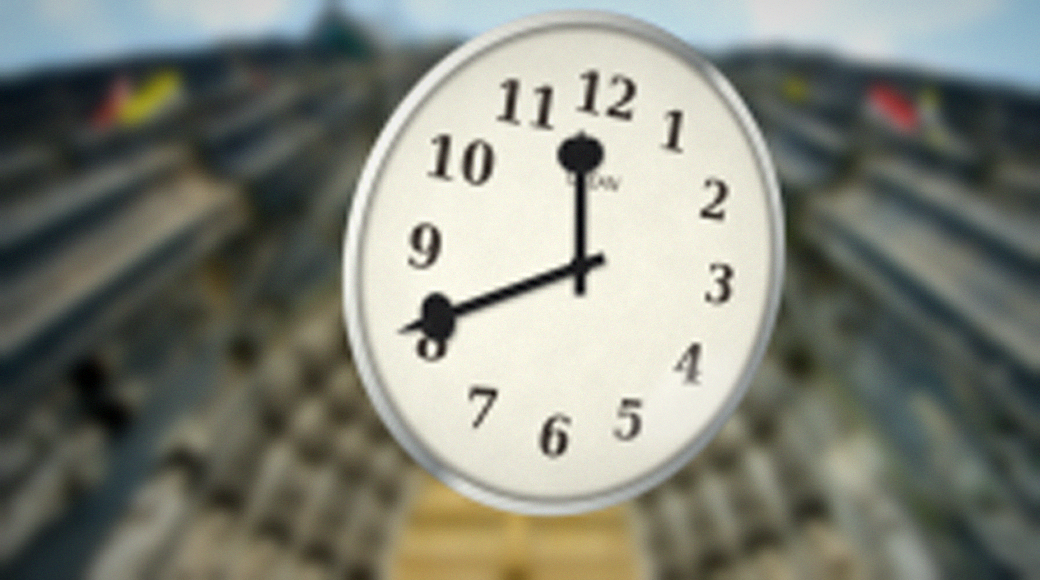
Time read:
11h41
